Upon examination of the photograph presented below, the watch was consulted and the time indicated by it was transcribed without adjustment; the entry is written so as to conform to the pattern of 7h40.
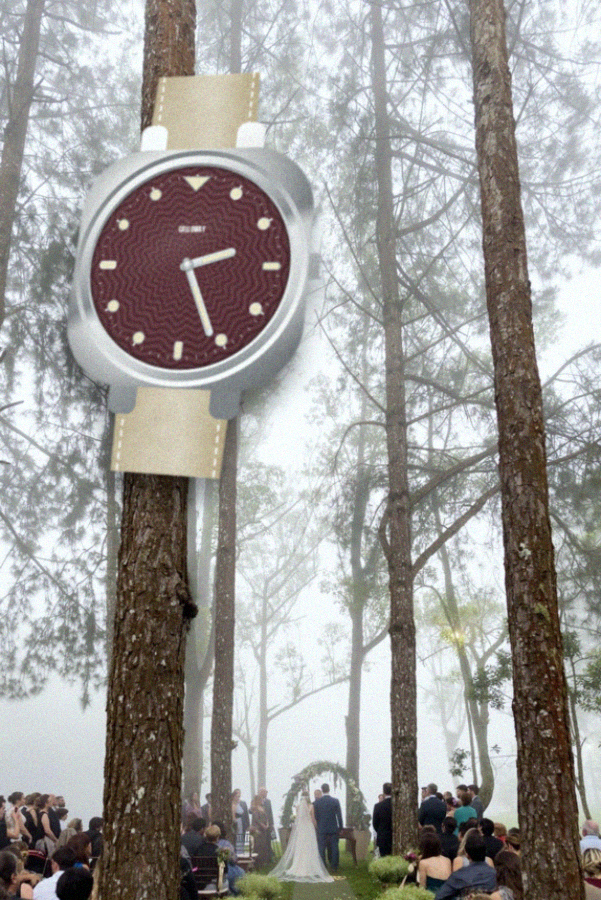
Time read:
2h26
